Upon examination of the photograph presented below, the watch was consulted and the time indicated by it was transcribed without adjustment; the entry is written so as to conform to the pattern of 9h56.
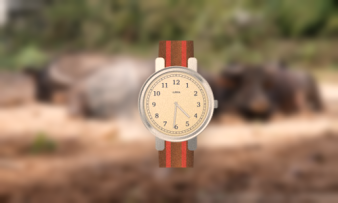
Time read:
4h31
